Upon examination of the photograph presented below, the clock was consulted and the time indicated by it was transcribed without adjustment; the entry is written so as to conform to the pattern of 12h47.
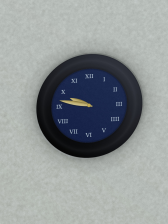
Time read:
9h47
